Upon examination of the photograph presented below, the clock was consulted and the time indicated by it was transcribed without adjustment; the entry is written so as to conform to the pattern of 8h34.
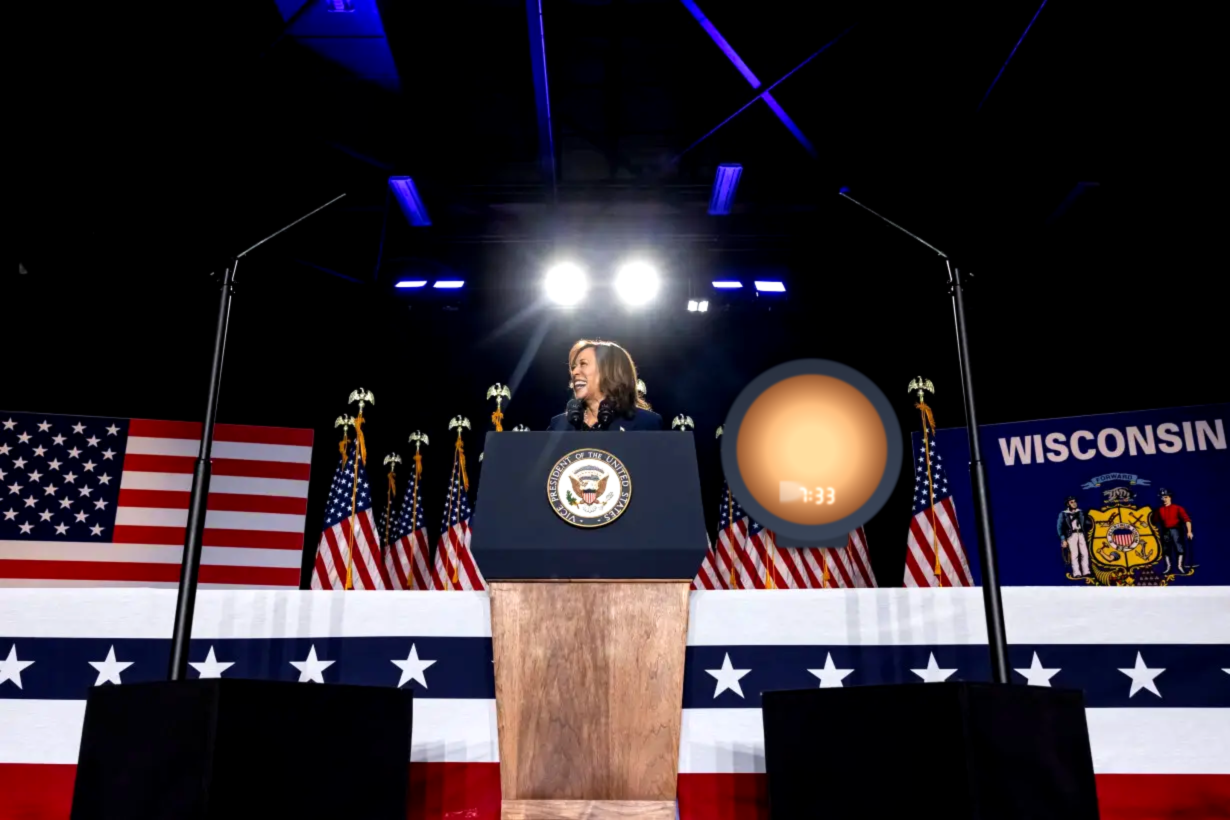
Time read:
7h33
